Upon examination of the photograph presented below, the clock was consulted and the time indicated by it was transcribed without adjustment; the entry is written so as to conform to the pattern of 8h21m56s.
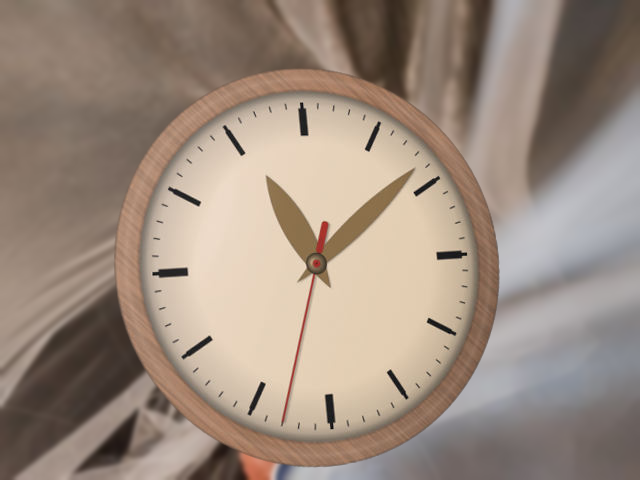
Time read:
11h08m33s
